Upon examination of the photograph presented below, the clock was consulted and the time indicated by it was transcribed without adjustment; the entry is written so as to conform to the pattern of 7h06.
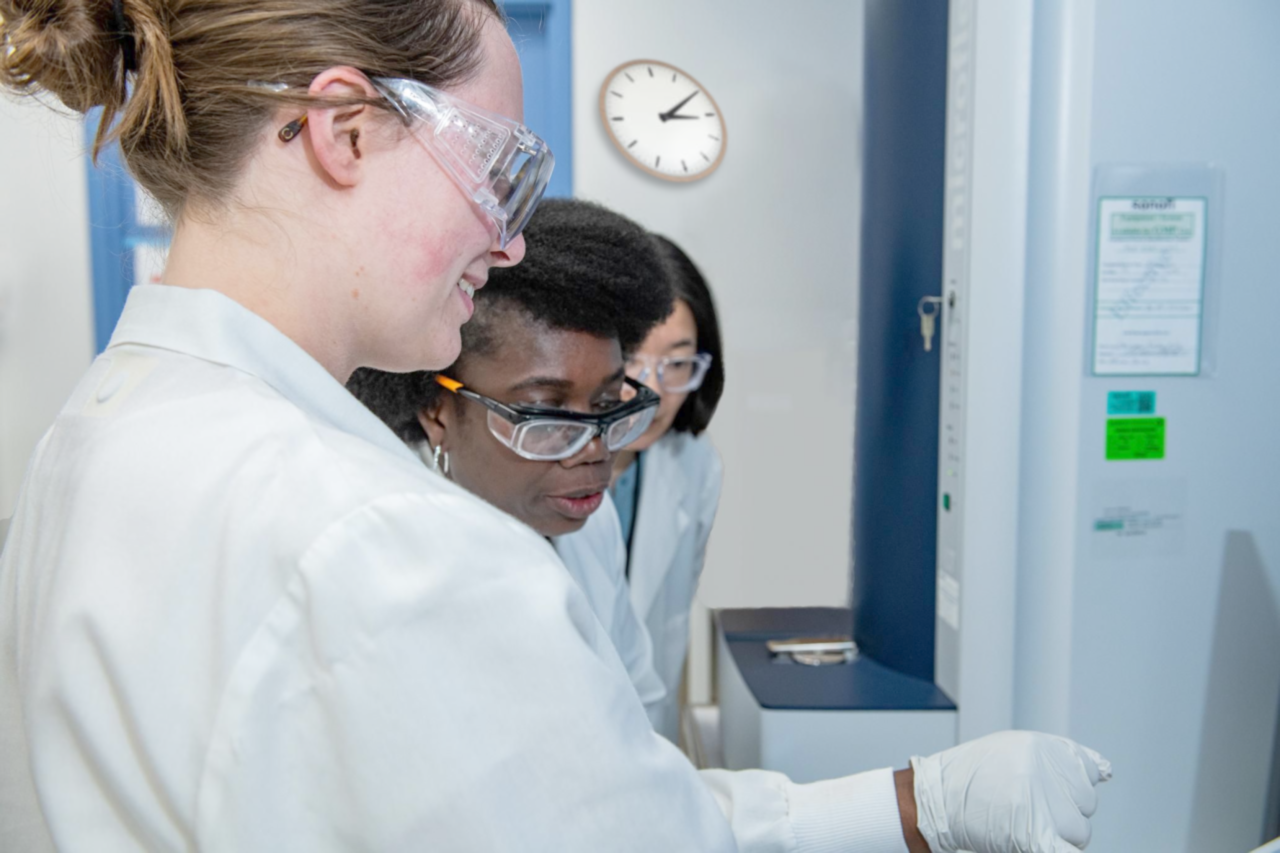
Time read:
3h10
